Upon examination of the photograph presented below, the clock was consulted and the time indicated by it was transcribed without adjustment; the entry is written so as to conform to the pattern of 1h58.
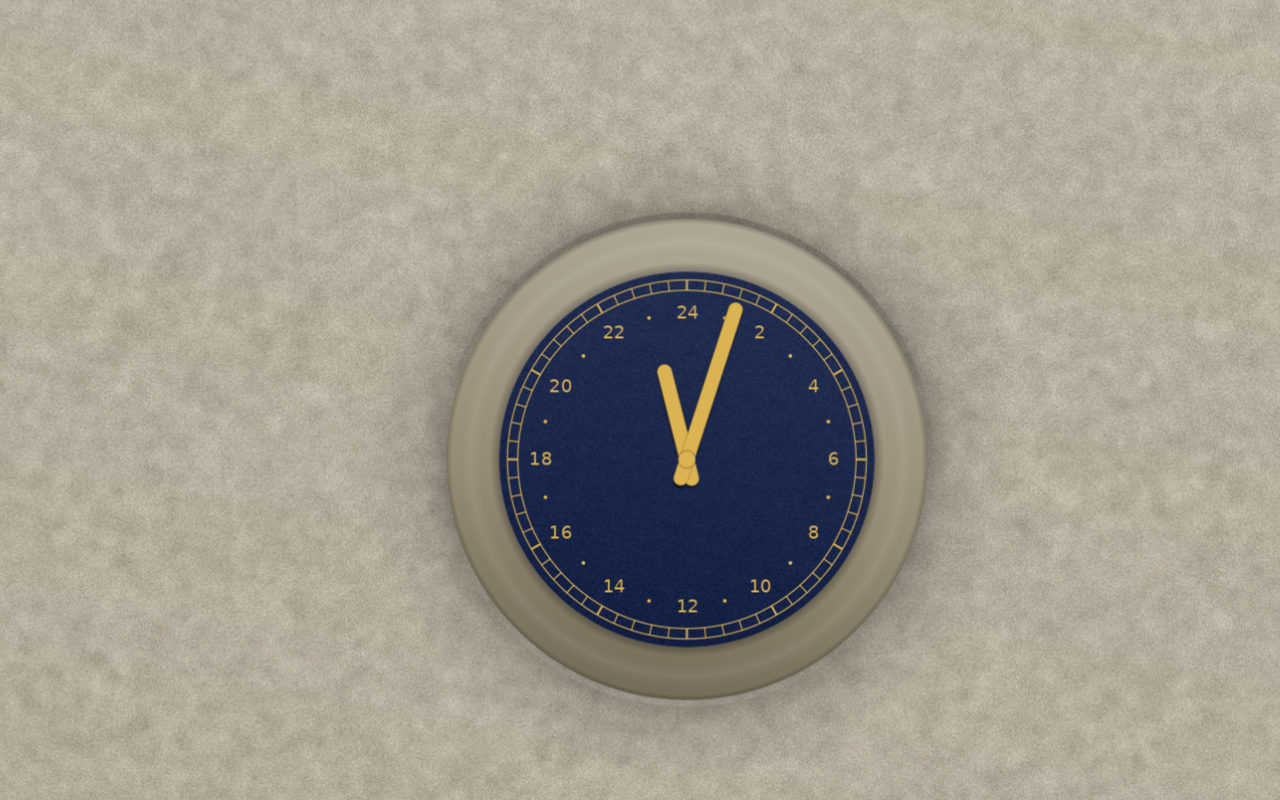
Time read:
23h03
